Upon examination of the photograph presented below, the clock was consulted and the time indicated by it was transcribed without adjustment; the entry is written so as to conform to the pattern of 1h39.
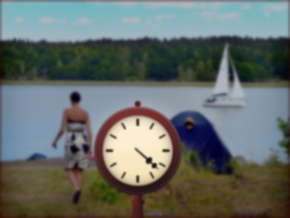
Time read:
4h22
